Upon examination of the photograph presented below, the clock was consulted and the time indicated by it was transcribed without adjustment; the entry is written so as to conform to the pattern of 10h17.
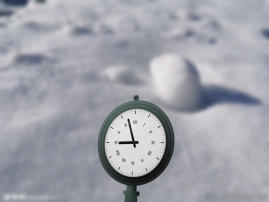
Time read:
8h57
